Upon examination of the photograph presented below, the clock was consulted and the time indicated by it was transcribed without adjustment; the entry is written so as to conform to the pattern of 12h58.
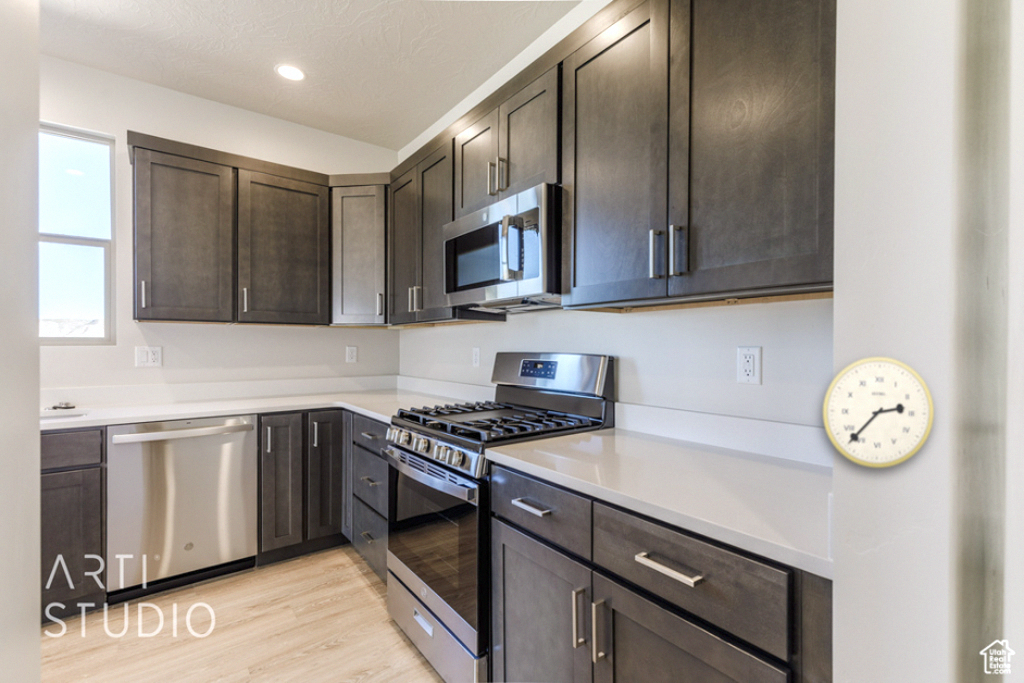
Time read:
2h37
